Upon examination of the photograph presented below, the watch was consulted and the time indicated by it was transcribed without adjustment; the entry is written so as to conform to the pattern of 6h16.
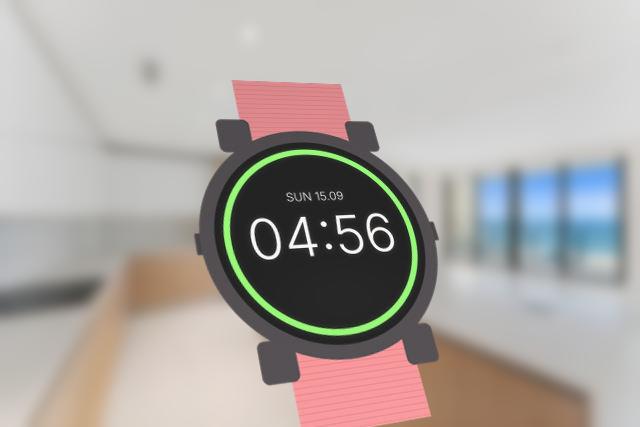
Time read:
4h56
